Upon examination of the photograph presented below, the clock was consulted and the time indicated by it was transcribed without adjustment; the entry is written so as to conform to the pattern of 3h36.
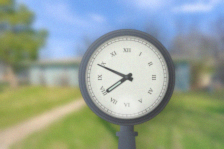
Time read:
7h49
